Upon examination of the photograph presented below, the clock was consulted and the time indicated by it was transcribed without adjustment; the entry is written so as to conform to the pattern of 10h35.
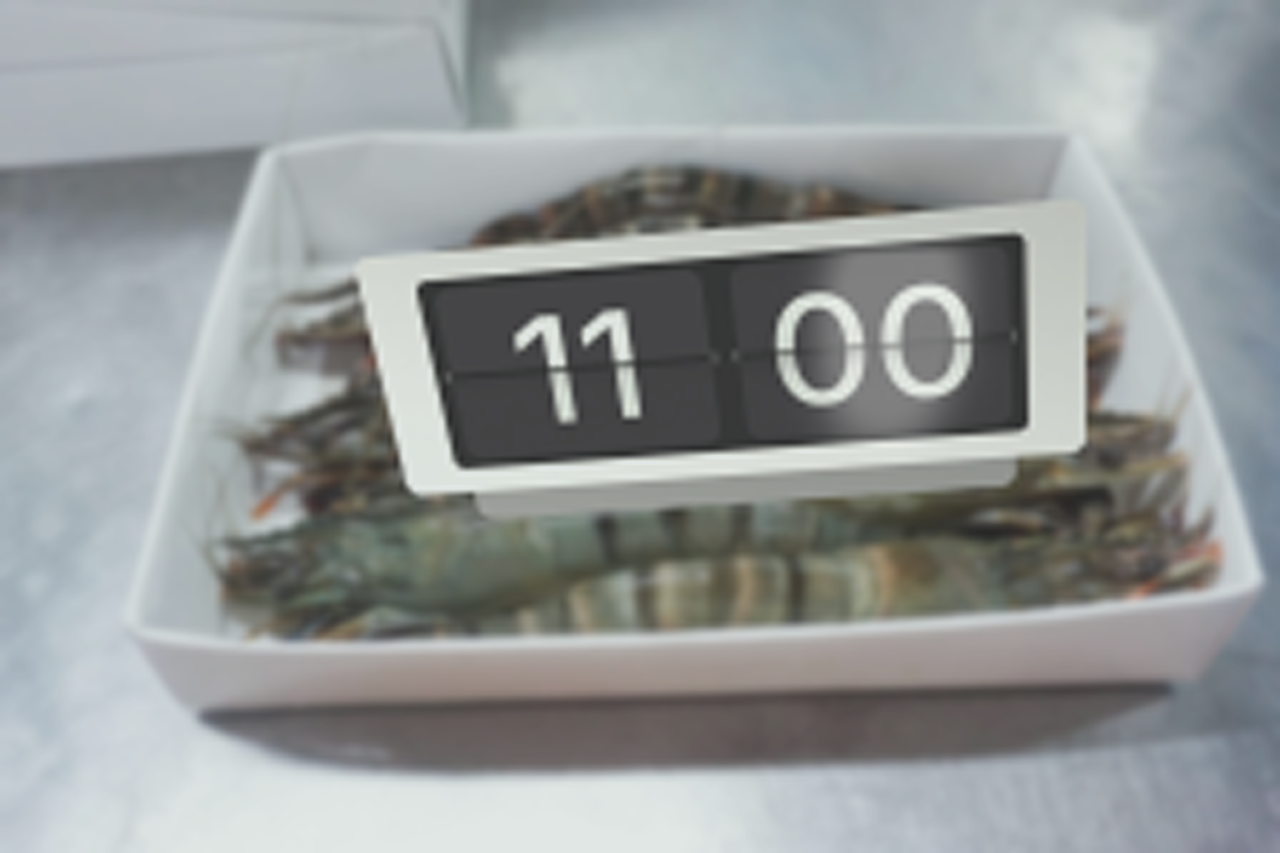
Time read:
11h00
